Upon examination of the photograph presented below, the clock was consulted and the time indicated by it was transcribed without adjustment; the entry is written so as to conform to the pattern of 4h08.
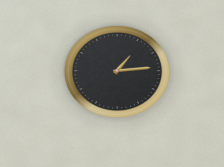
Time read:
1h14
